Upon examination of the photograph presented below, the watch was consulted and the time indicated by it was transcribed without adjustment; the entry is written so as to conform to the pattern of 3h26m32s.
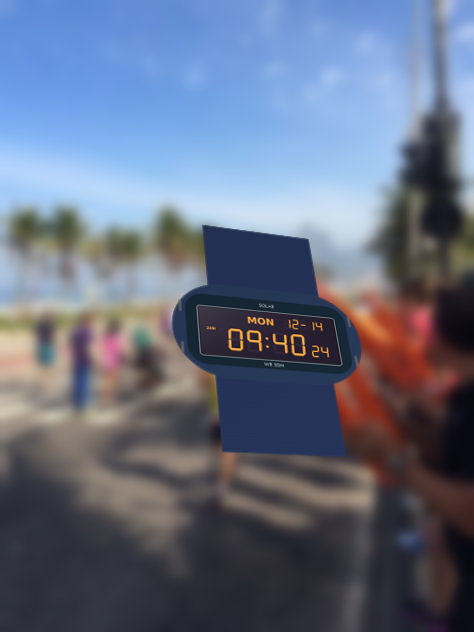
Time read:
9h40m24s
